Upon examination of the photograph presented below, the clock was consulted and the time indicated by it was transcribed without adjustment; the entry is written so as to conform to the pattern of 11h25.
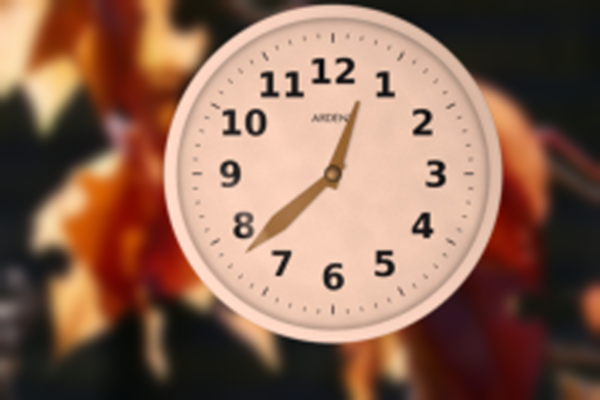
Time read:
12h38
